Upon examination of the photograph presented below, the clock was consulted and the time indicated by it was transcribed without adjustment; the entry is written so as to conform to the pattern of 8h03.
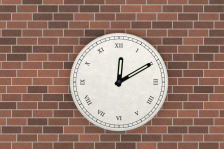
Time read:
12h10
